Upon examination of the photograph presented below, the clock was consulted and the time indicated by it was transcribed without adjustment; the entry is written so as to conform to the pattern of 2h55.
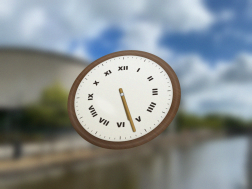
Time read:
5h27
